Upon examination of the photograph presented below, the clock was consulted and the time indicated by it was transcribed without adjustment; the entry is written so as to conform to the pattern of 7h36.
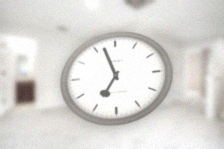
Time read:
6h57
